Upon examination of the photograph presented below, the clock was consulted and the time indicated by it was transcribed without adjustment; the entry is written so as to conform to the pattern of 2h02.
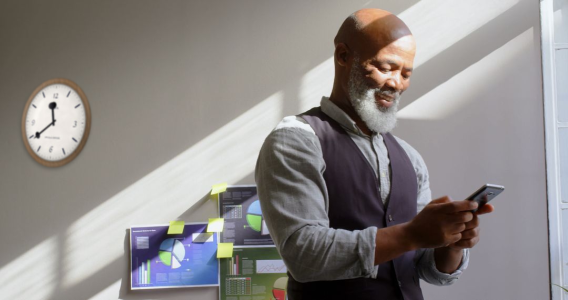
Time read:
11h39
